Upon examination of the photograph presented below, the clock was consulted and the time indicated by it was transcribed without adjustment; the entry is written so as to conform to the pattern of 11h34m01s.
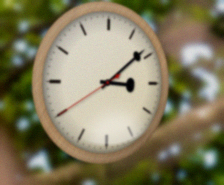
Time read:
3h08m40s
